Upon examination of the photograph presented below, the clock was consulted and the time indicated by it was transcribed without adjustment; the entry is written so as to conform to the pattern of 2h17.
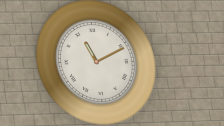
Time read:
11h11
